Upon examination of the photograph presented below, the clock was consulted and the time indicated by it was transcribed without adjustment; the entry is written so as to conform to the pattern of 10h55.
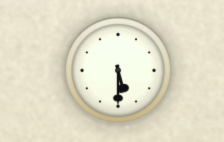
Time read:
5h30
